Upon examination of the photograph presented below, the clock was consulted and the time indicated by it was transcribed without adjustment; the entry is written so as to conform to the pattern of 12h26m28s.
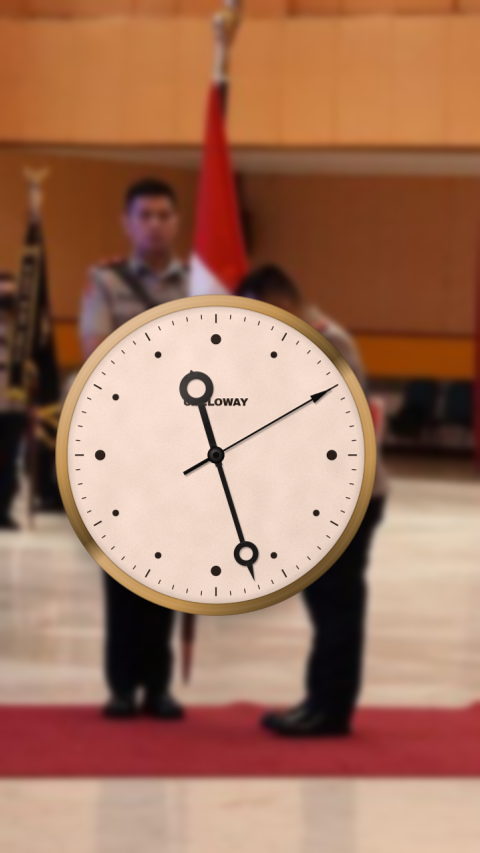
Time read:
11h27m10s
